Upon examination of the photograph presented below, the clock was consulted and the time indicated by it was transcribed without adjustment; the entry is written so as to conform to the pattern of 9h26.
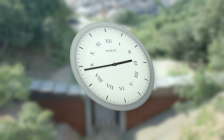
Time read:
2h44
